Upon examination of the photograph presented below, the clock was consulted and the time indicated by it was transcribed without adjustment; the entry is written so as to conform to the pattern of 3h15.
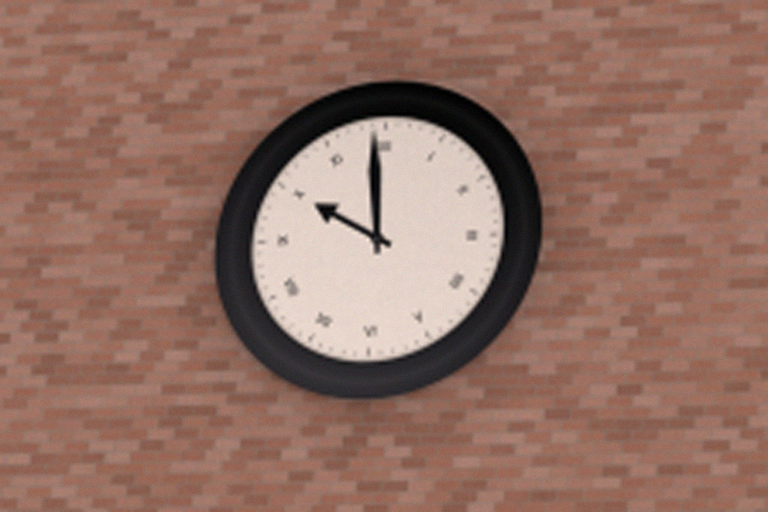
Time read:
9h59
